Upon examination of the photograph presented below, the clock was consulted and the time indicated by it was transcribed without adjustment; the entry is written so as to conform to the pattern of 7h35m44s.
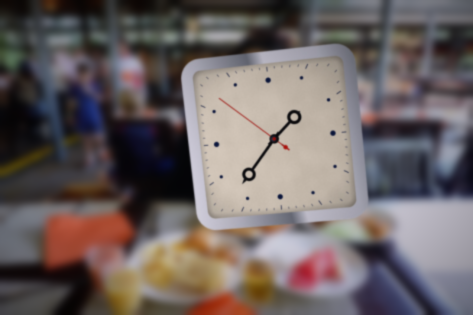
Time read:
1h36m52s
